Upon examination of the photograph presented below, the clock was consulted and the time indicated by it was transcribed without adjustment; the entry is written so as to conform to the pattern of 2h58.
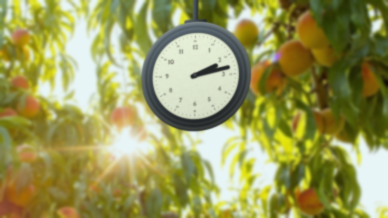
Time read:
2h13
